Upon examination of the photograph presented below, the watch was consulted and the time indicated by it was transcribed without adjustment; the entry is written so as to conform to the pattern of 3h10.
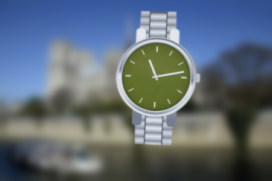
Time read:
11h13
